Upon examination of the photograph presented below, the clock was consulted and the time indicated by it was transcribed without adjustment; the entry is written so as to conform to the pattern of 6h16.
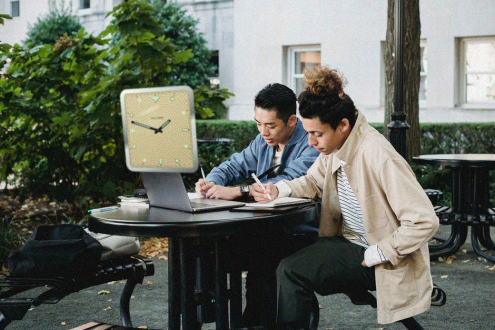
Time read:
1h48
